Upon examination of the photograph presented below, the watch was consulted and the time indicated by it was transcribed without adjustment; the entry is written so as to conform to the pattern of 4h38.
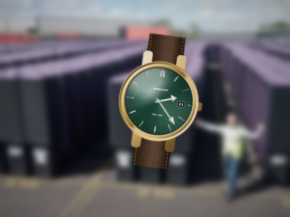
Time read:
2h23
